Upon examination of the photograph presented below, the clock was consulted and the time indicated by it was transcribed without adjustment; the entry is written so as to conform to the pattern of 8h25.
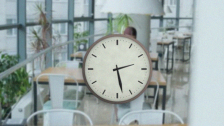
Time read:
2h28
